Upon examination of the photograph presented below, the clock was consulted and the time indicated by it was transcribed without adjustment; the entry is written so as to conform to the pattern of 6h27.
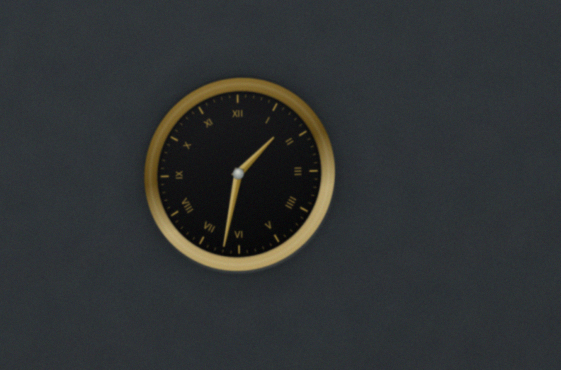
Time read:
1h32
